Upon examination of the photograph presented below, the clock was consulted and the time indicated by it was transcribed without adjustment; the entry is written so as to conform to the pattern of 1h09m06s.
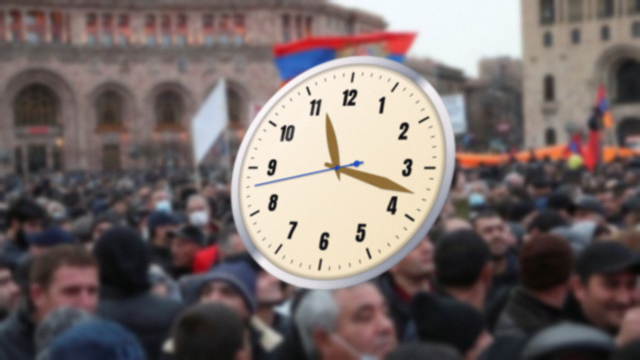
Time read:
11h17m43s
